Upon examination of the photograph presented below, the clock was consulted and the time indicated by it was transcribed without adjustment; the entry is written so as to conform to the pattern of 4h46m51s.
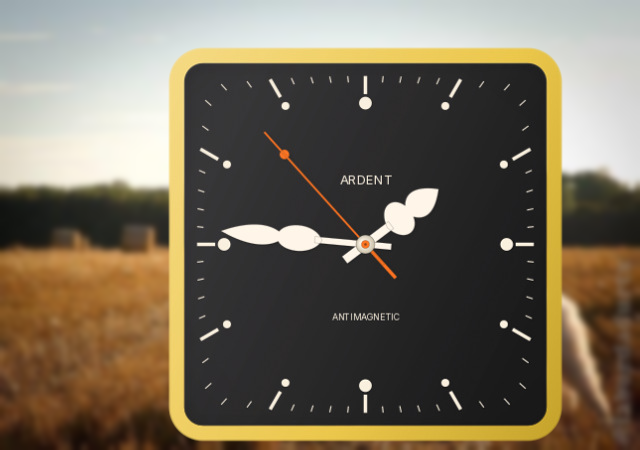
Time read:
1h45m53s
